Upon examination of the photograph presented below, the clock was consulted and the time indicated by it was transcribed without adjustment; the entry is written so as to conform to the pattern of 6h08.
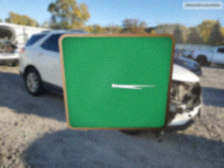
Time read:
3h15
